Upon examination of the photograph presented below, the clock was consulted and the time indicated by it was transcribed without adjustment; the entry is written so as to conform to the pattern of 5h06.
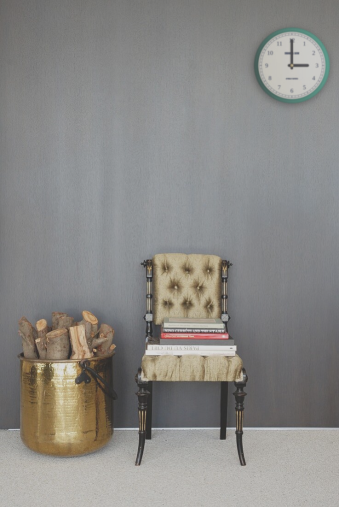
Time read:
3h00
